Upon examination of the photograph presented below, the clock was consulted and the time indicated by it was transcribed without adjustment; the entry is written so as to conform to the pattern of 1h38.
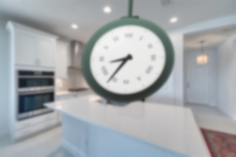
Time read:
8h36
